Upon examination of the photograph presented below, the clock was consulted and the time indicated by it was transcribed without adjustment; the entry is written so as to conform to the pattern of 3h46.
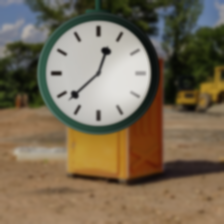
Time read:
12h38
